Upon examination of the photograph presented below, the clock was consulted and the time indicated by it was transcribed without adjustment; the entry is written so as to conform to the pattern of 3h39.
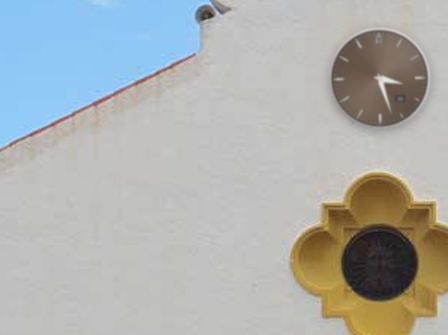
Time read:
3h27
